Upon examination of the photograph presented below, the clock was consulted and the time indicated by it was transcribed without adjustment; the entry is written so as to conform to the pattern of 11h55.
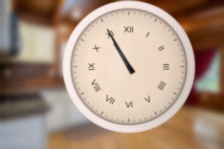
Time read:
10h55
